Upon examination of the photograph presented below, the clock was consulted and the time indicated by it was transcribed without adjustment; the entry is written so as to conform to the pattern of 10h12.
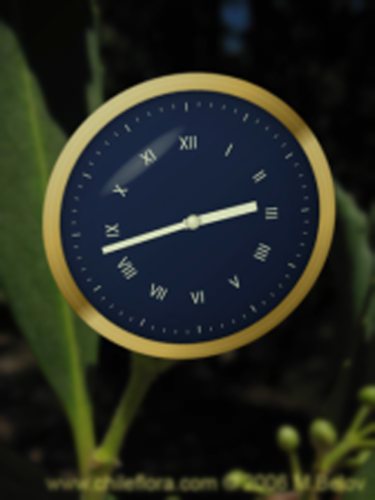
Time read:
2h43
